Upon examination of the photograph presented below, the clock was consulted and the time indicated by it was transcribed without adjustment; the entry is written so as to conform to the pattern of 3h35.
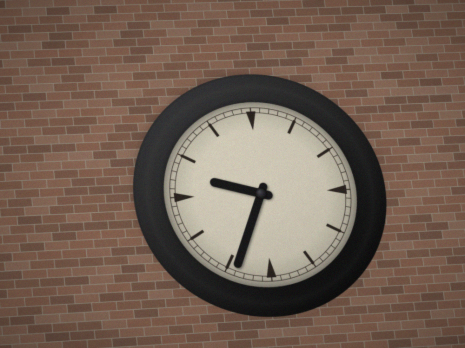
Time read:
9h34
